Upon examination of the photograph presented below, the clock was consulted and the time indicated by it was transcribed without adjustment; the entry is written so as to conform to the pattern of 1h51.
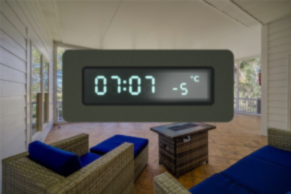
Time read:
7h07
